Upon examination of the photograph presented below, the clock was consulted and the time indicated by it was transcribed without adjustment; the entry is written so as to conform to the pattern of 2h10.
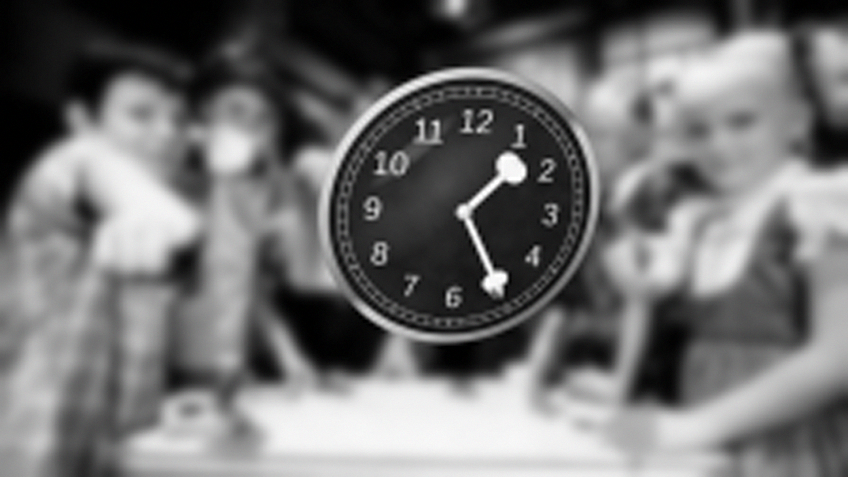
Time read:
1h25
